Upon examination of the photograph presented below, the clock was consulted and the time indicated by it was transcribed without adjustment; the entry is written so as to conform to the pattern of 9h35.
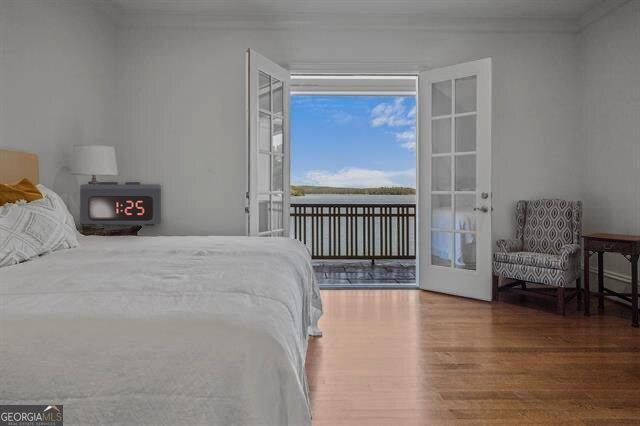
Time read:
1h25
